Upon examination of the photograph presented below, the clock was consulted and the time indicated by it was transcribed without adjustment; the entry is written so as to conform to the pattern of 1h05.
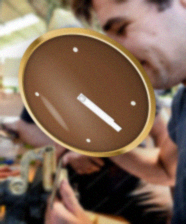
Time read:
4h22
